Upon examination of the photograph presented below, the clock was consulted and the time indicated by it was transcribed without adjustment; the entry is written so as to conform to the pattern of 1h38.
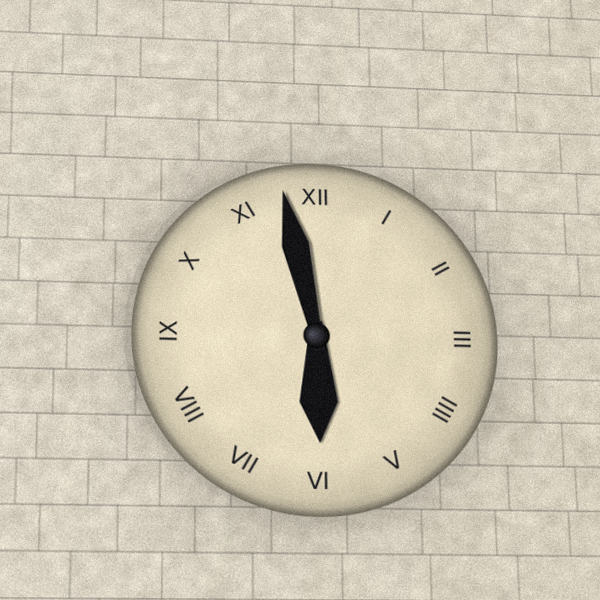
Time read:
5h58
